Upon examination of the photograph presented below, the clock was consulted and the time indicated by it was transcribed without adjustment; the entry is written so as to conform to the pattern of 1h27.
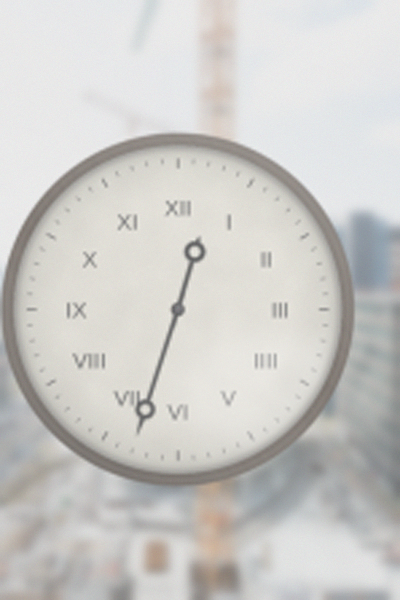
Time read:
12h33
